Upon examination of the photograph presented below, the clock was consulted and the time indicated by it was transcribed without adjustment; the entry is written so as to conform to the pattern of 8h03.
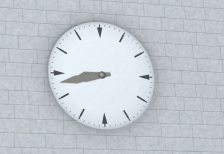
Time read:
8h43
